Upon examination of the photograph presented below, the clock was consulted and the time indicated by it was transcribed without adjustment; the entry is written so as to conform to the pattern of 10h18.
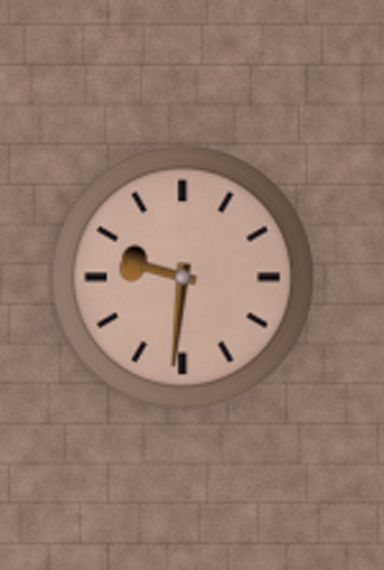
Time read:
9h31
